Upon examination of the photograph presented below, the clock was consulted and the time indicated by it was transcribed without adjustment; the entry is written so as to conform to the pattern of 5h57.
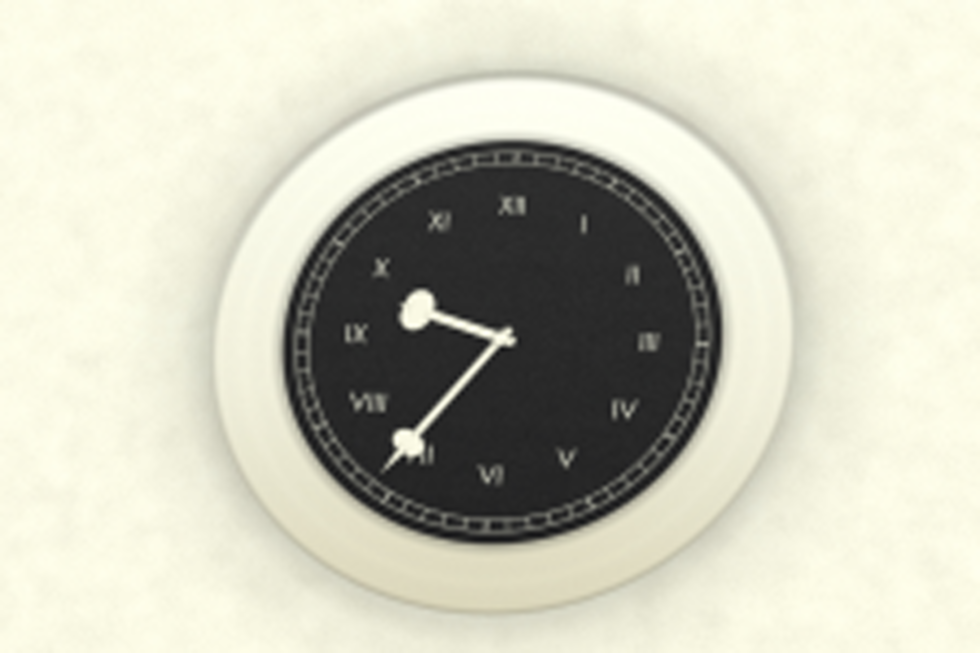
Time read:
9h36
